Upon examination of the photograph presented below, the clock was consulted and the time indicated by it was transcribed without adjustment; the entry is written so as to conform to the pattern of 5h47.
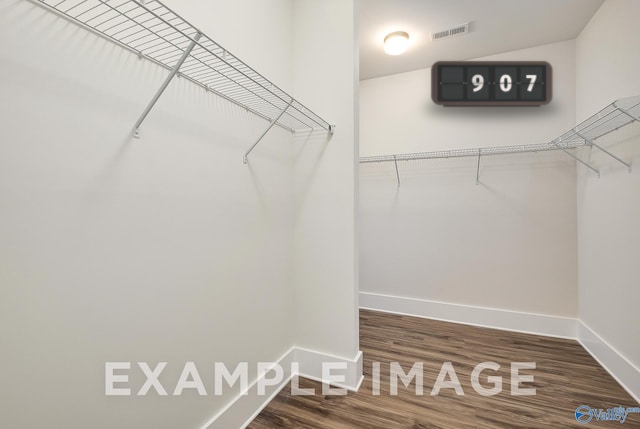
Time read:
9h07
